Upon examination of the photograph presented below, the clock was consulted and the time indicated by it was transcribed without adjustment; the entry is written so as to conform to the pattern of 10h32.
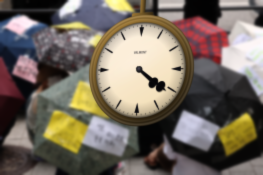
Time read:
4h21
